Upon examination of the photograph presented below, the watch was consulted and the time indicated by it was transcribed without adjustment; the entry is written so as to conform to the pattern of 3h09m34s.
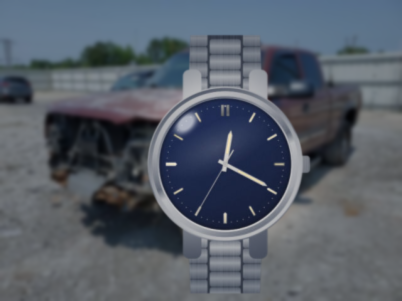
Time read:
12h19m35s
